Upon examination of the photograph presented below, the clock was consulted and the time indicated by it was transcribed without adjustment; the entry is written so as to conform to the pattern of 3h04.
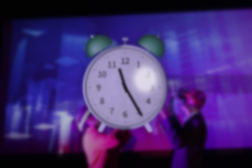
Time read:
11h25
